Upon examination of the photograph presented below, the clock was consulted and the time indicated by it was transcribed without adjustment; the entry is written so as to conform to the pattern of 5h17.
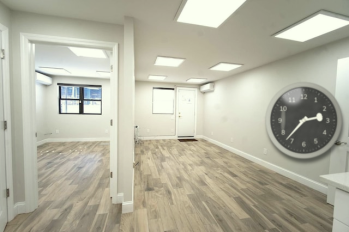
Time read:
2h37
